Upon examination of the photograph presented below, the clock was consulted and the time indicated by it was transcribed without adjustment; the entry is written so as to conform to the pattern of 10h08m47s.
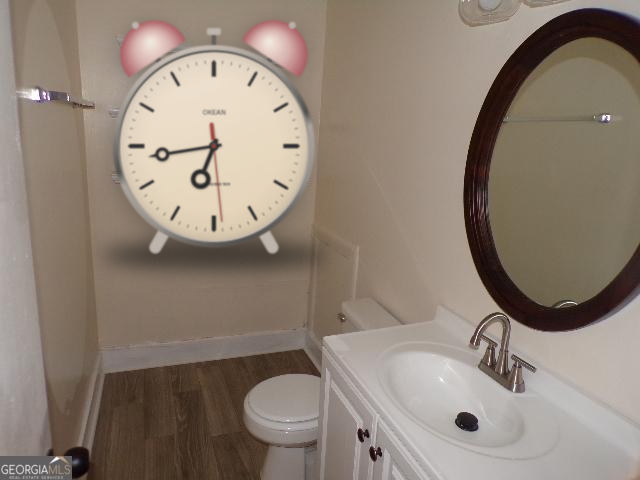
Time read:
6h43m29s
